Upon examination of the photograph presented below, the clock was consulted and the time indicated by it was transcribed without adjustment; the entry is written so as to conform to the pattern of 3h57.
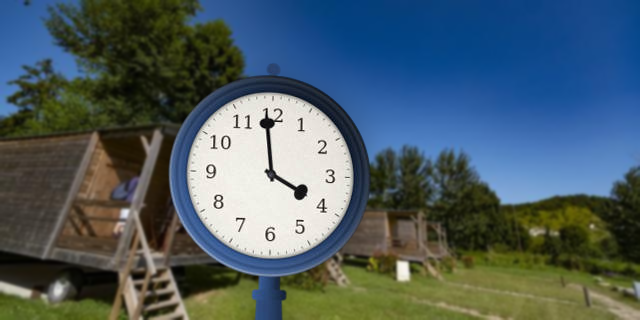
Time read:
3h59
